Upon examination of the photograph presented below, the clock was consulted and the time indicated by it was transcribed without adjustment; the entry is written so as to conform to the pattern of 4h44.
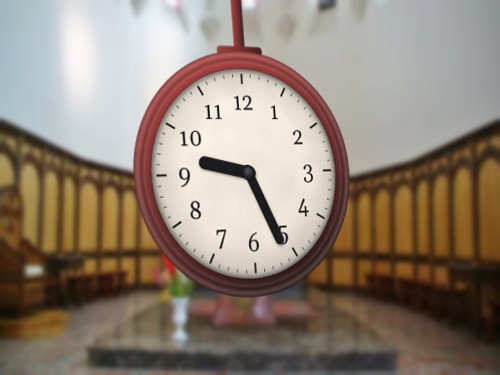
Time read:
9h26
